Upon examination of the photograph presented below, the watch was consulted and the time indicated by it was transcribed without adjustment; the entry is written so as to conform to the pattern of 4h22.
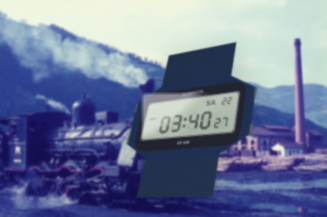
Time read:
3h40
